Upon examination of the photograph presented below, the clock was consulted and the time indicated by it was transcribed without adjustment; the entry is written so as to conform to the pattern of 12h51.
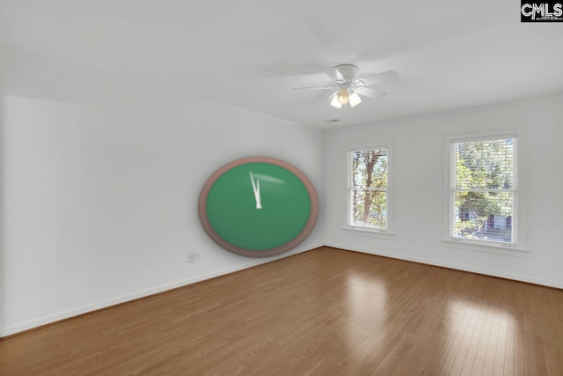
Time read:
11h58
